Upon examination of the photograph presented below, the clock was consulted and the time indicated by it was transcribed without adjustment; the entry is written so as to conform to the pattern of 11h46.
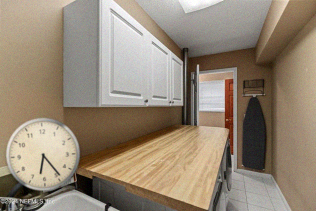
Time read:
6h24
